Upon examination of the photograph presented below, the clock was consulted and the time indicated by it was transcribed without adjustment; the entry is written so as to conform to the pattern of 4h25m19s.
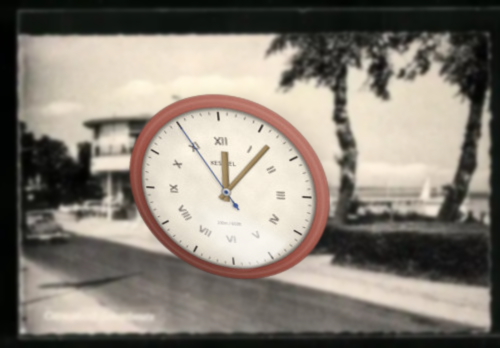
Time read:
12h06m55s
